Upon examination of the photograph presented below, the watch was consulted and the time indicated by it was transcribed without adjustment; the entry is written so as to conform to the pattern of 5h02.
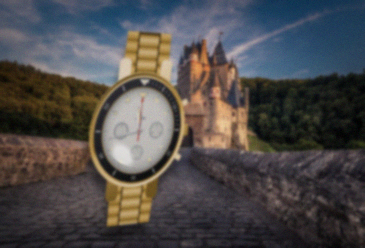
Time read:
11h43
